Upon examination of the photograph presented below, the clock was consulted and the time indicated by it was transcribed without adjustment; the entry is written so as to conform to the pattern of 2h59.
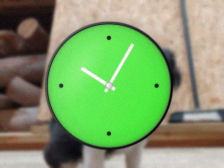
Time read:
10h05
